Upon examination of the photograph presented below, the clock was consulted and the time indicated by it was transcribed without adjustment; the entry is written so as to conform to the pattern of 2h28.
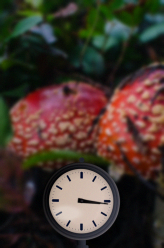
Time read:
3h16
